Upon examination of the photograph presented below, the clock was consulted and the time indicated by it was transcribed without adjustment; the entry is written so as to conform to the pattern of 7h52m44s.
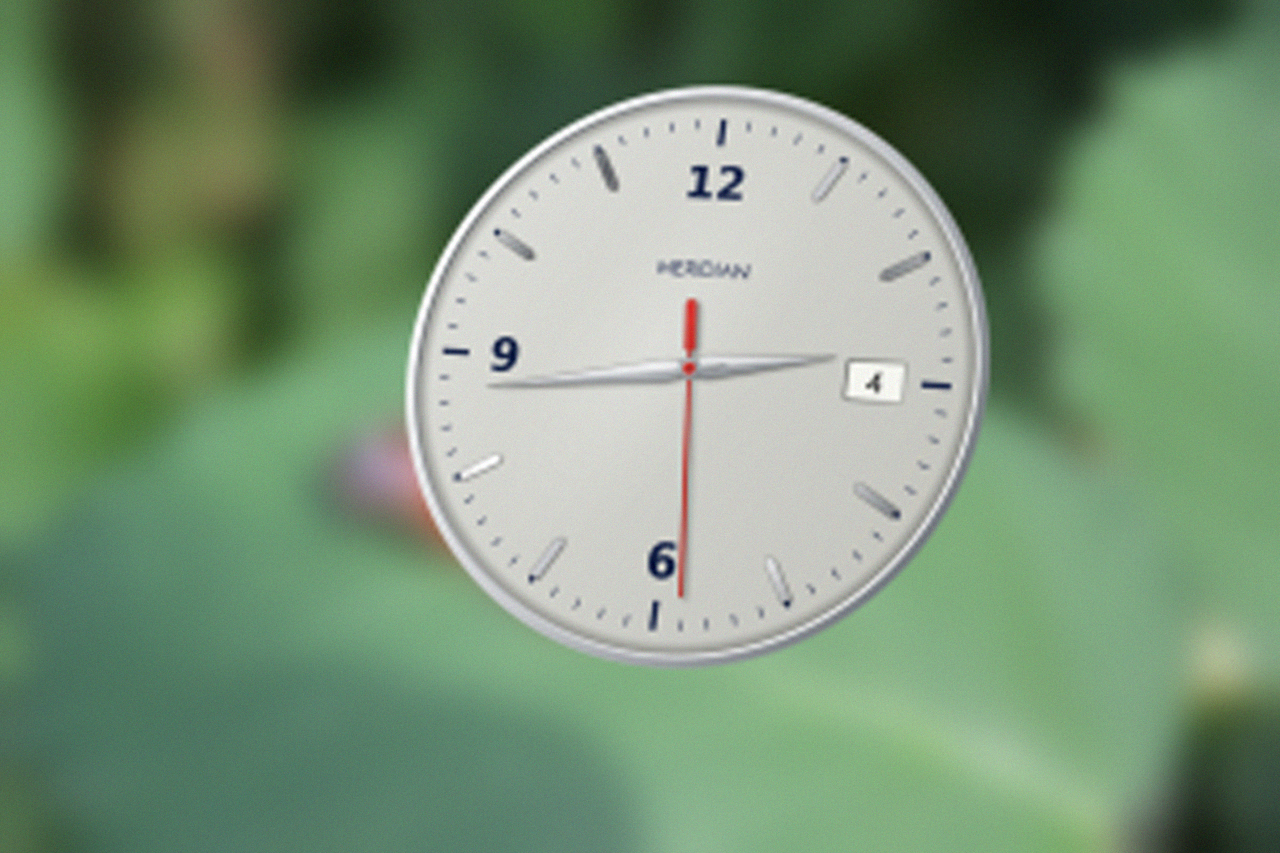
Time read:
2h43m29s
